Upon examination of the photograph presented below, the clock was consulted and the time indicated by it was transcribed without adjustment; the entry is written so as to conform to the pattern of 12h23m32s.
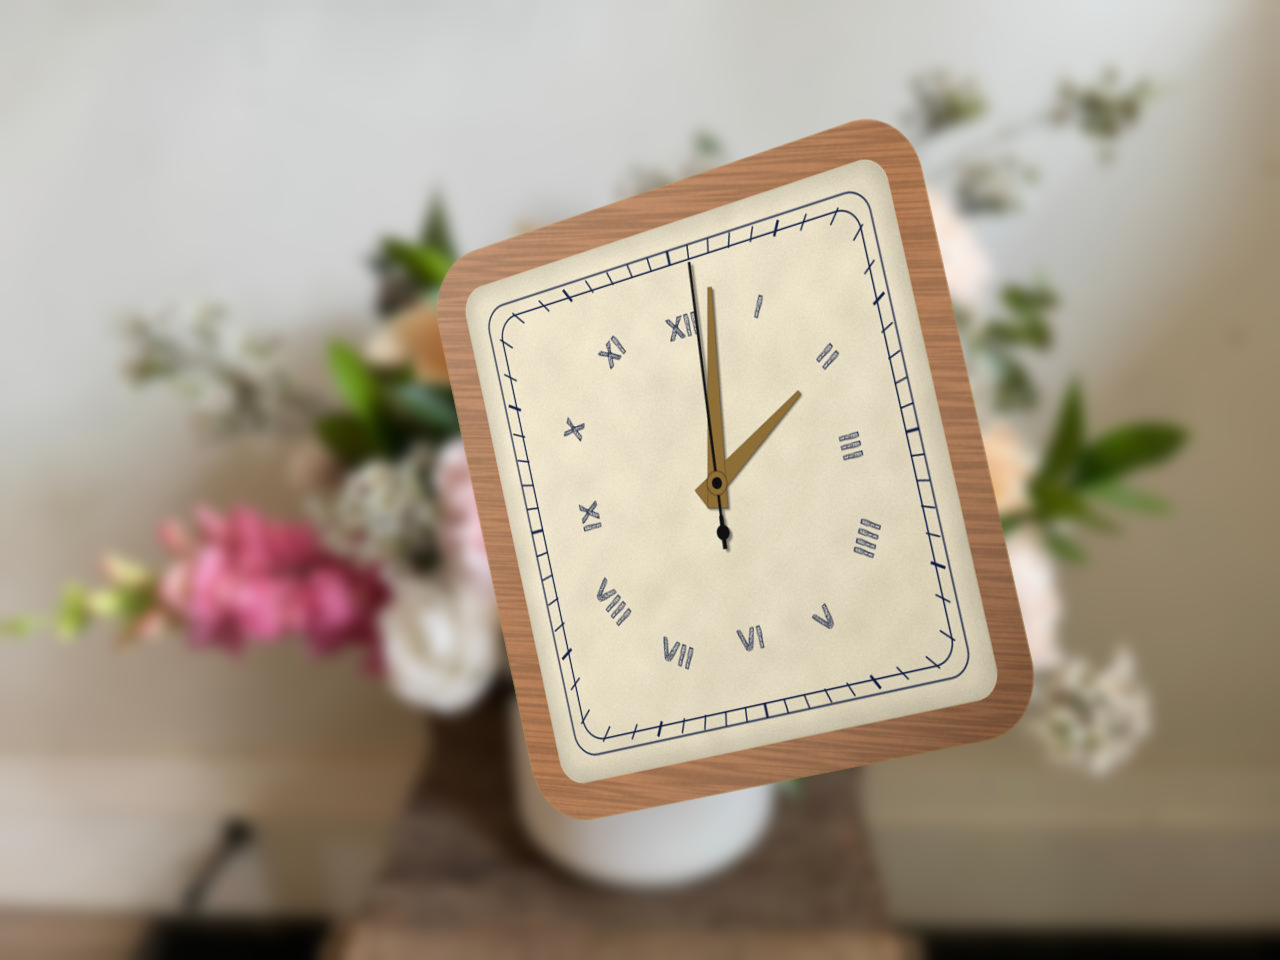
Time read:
2h02m01s
